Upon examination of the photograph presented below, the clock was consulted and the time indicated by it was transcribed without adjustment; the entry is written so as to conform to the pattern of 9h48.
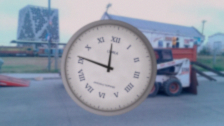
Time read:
11h46
